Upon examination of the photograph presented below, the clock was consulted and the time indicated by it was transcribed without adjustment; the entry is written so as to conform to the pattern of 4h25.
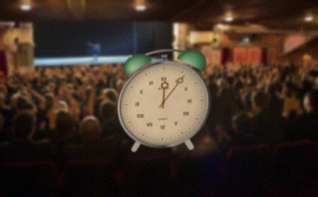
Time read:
12h06
